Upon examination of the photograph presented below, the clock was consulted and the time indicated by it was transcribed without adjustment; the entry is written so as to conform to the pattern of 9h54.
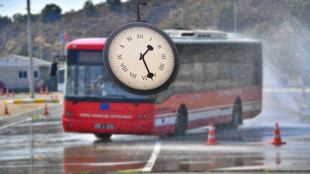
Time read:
1h27
